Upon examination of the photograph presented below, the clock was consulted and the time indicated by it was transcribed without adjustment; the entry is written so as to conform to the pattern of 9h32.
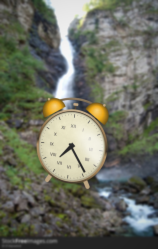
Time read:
7h24
